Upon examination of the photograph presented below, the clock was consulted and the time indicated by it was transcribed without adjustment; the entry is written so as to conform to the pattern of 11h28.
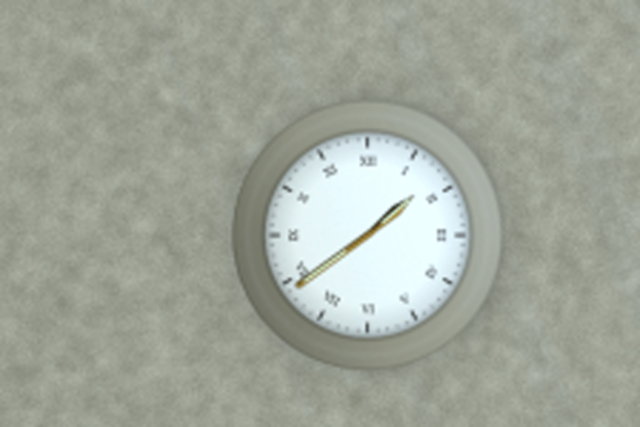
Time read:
1h39
